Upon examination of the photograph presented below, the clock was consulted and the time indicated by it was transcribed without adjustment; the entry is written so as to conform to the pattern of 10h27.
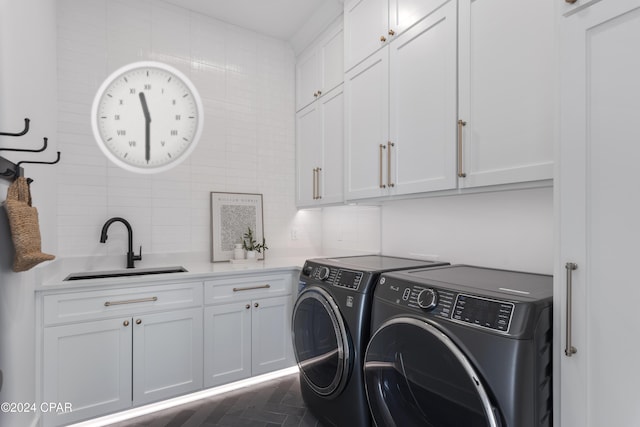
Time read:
11h30
